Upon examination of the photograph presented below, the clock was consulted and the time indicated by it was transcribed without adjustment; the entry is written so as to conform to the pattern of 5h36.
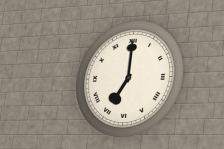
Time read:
7h00
